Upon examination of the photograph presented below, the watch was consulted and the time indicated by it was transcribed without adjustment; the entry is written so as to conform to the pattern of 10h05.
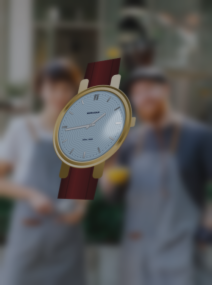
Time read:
1h44
